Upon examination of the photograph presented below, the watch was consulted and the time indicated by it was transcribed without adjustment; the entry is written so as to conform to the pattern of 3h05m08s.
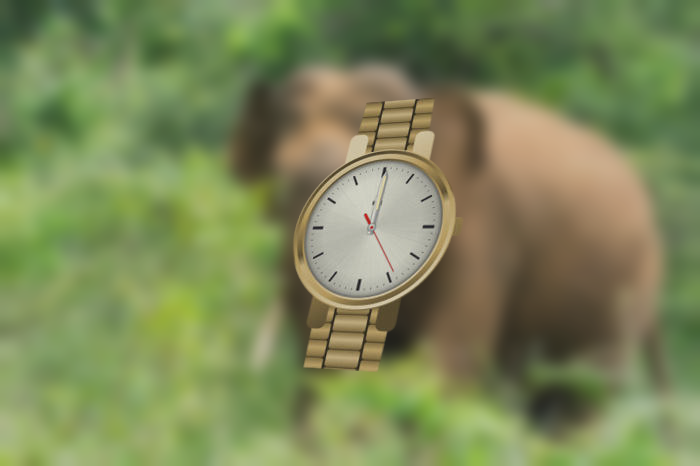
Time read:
12h00m24s
